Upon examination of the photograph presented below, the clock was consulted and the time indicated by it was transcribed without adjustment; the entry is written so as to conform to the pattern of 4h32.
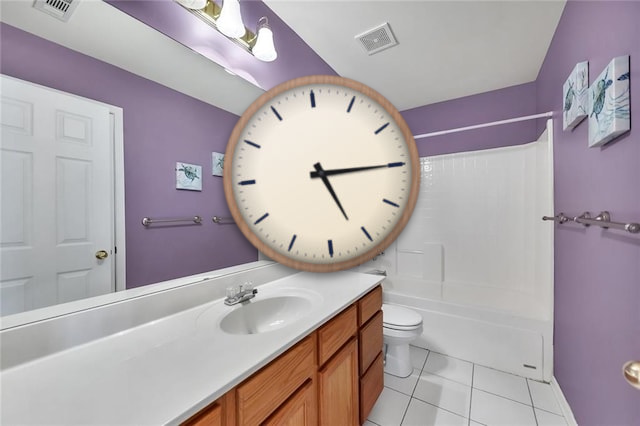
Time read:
5h15
